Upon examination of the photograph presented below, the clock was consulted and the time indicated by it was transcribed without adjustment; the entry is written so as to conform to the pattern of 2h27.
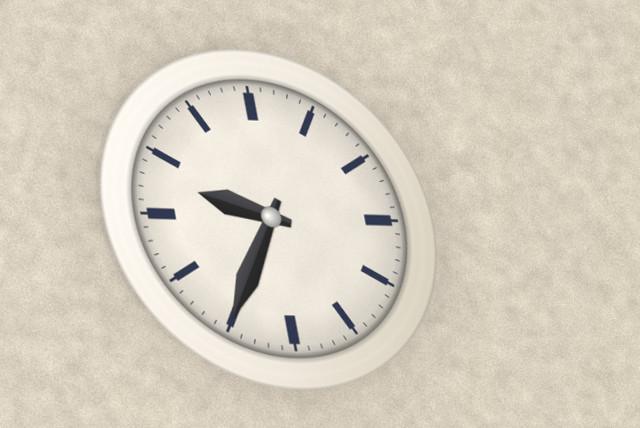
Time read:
9h35
